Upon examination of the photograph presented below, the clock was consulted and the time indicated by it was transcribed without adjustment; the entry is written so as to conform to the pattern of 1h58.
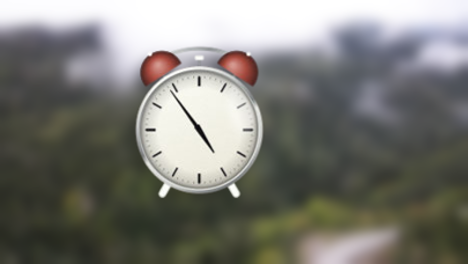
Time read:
4h54
